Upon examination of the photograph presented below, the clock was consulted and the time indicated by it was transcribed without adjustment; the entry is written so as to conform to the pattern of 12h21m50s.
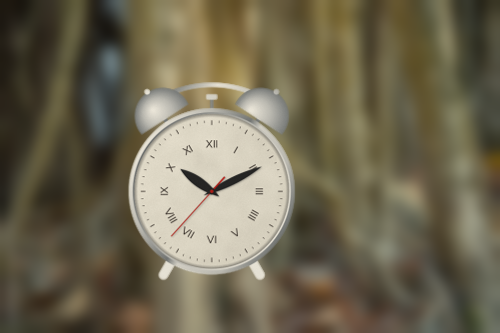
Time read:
10h10m37s
